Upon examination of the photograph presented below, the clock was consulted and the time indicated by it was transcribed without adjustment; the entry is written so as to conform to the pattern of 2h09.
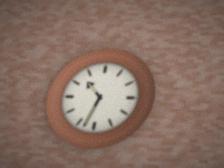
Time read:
10h33
